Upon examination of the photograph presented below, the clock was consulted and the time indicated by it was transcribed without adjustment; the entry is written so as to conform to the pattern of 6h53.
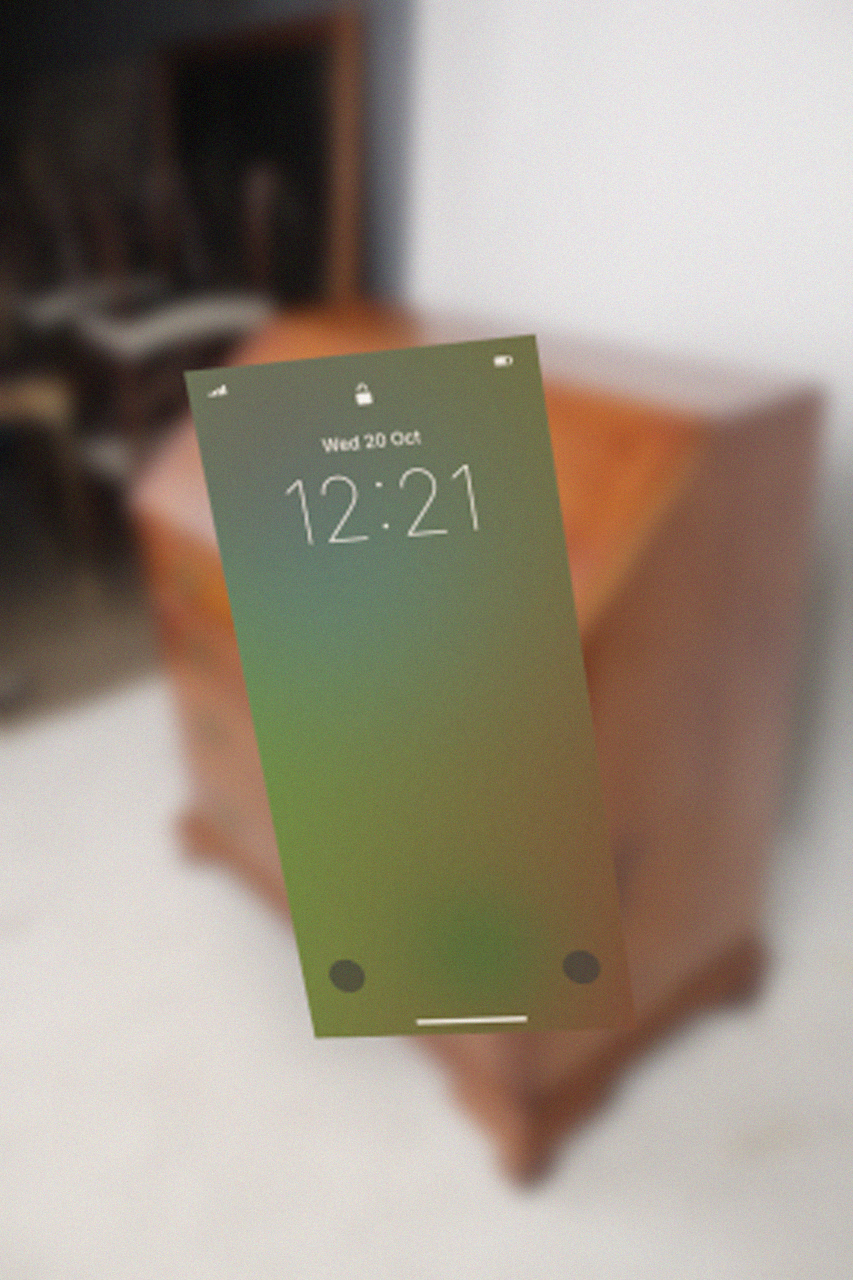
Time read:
12h21
